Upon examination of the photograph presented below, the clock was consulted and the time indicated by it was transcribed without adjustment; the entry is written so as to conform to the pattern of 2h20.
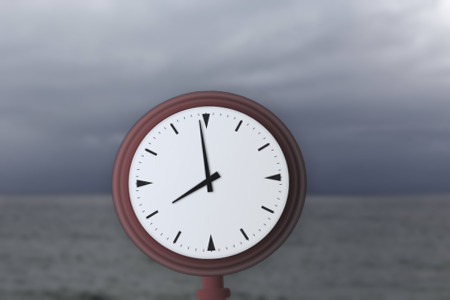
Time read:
7h59
